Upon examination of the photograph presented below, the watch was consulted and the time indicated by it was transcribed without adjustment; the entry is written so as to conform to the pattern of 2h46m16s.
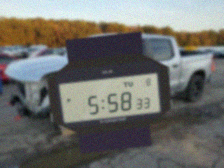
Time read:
5h58m33s
